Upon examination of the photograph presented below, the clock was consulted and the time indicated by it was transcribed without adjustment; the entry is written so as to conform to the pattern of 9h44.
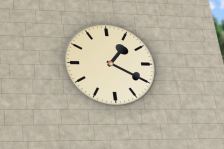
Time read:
1h20
